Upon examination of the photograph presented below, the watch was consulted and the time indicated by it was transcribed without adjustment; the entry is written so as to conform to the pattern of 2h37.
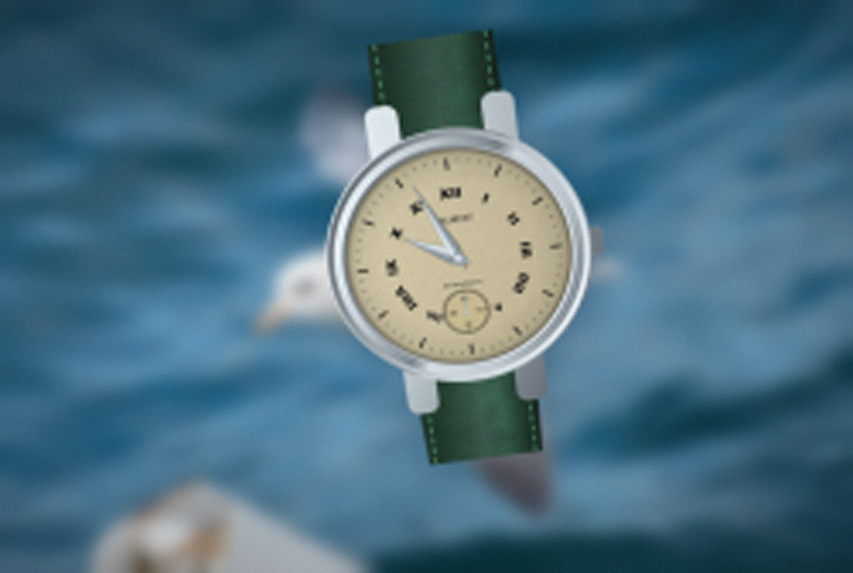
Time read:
9h56
